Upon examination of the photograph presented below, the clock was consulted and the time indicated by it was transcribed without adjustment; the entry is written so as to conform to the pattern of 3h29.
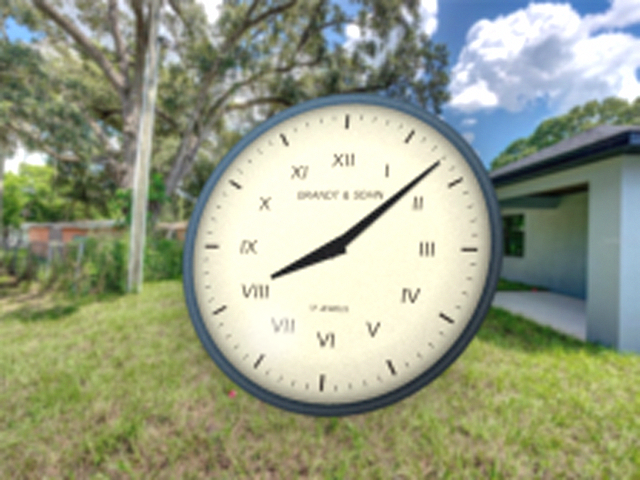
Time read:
8h08
